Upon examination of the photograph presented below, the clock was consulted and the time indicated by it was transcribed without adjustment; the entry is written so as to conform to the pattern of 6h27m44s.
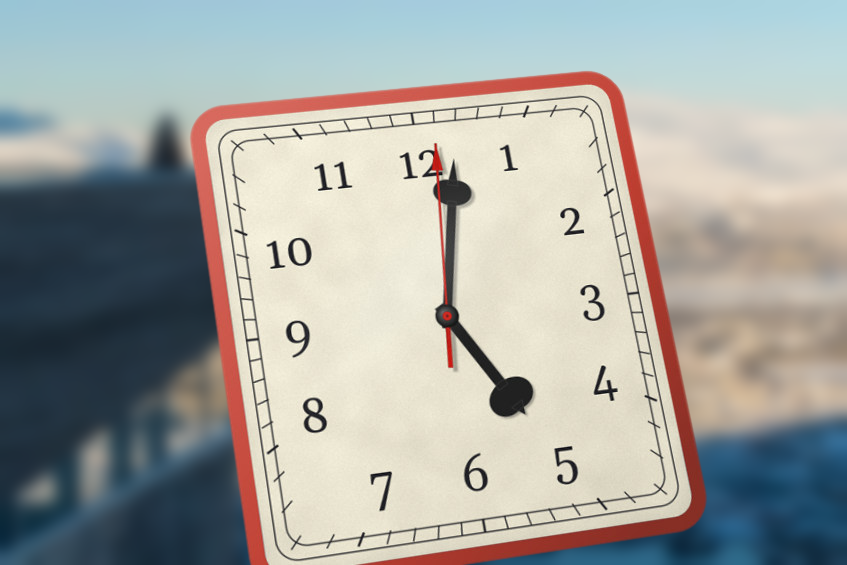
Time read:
5h02m01s
